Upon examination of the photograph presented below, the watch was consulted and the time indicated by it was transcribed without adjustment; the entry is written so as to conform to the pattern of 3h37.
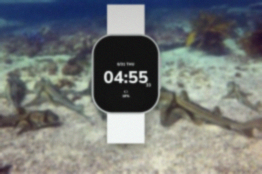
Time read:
4h55
